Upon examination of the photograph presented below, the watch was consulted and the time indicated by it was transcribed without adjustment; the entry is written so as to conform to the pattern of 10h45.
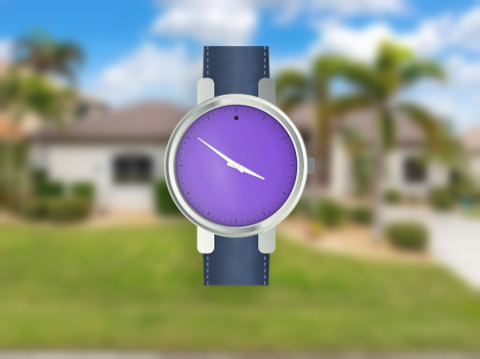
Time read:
3h51
